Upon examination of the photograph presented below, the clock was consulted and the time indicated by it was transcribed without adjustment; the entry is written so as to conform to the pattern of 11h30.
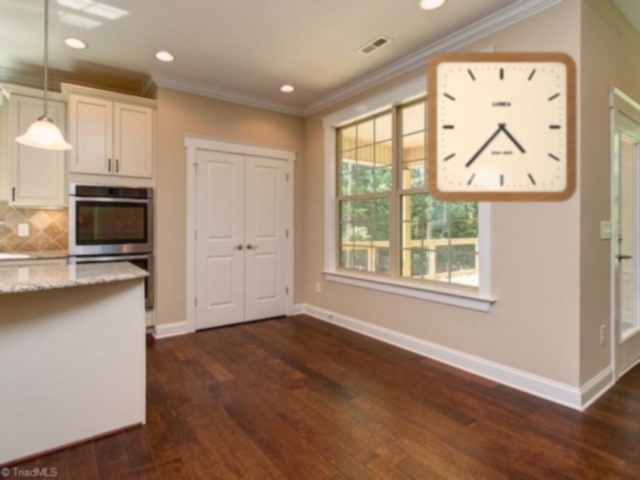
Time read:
4h37
